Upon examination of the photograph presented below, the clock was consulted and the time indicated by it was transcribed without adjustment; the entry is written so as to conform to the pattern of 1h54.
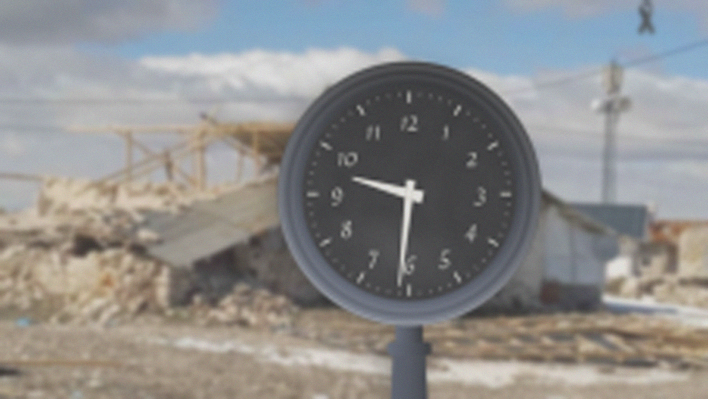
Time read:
9h31
